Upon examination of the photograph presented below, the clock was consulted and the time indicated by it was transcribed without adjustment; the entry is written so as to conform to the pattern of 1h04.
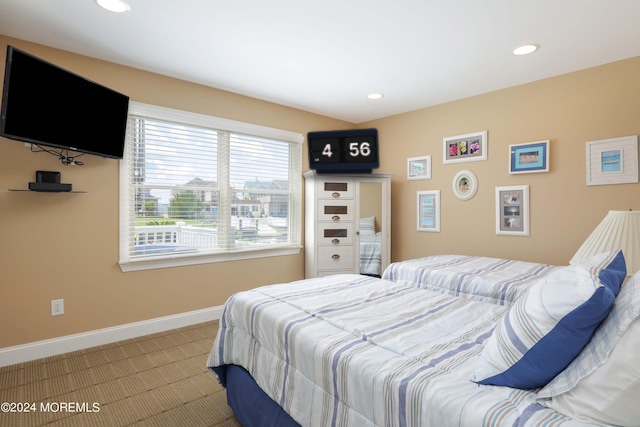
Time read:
4h56
